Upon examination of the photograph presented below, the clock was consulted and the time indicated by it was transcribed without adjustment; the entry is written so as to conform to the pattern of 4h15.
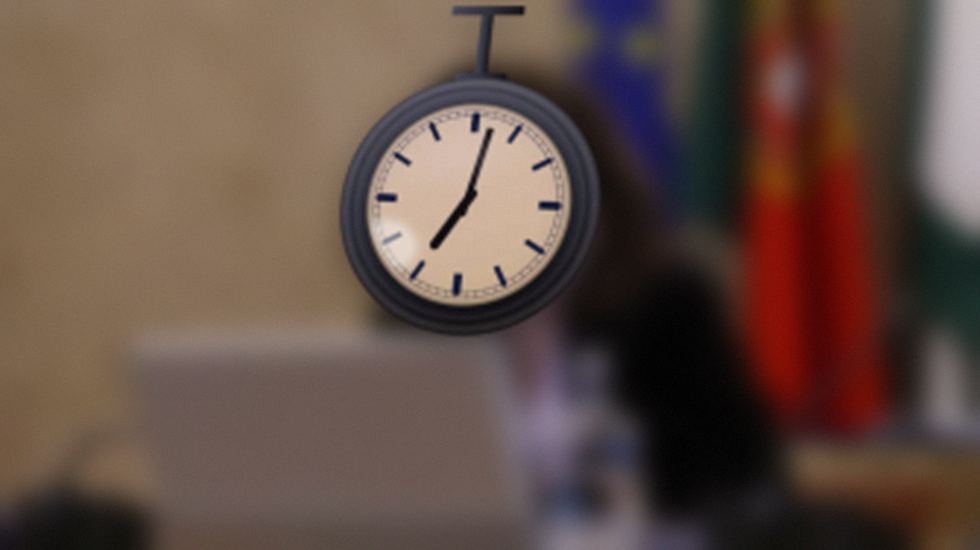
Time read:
7h02
